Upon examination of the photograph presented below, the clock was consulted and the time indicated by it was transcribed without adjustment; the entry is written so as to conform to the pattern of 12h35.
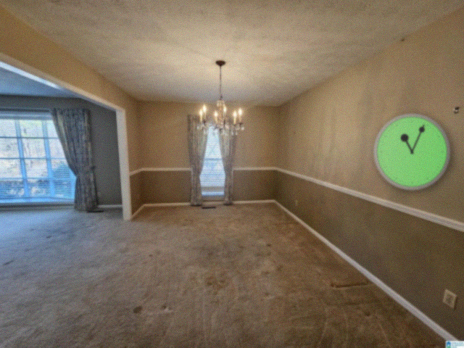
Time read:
11h04
